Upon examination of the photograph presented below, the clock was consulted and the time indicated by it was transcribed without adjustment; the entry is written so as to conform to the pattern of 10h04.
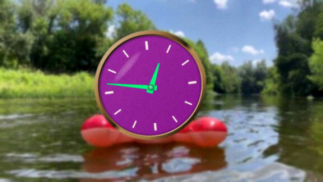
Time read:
12h47
